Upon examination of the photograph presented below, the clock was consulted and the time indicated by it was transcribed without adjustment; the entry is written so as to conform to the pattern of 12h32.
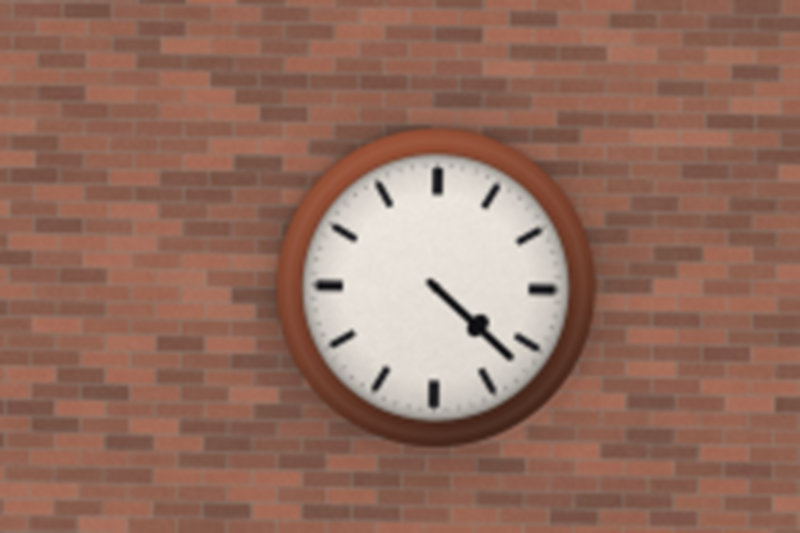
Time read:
4h22
